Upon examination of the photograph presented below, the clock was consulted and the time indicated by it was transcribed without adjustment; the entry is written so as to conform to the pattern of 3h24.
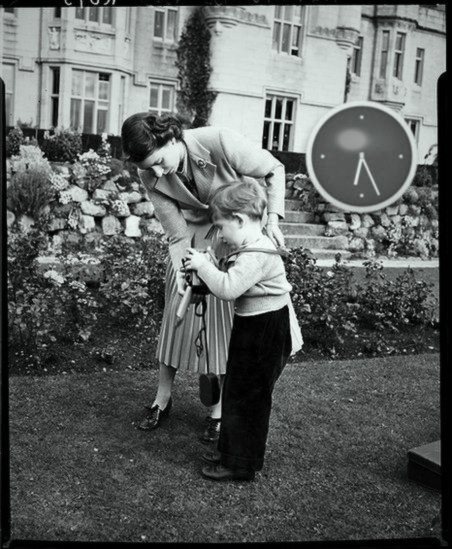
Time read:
6h26
